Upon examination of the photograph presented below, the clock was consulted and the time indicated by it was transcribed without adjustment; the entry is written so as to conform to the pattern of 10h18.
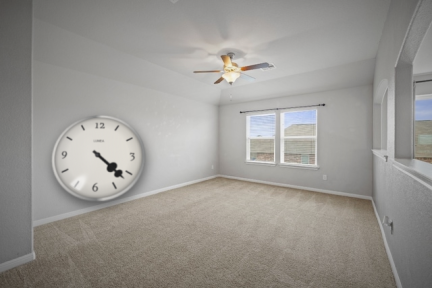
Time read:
4h22
